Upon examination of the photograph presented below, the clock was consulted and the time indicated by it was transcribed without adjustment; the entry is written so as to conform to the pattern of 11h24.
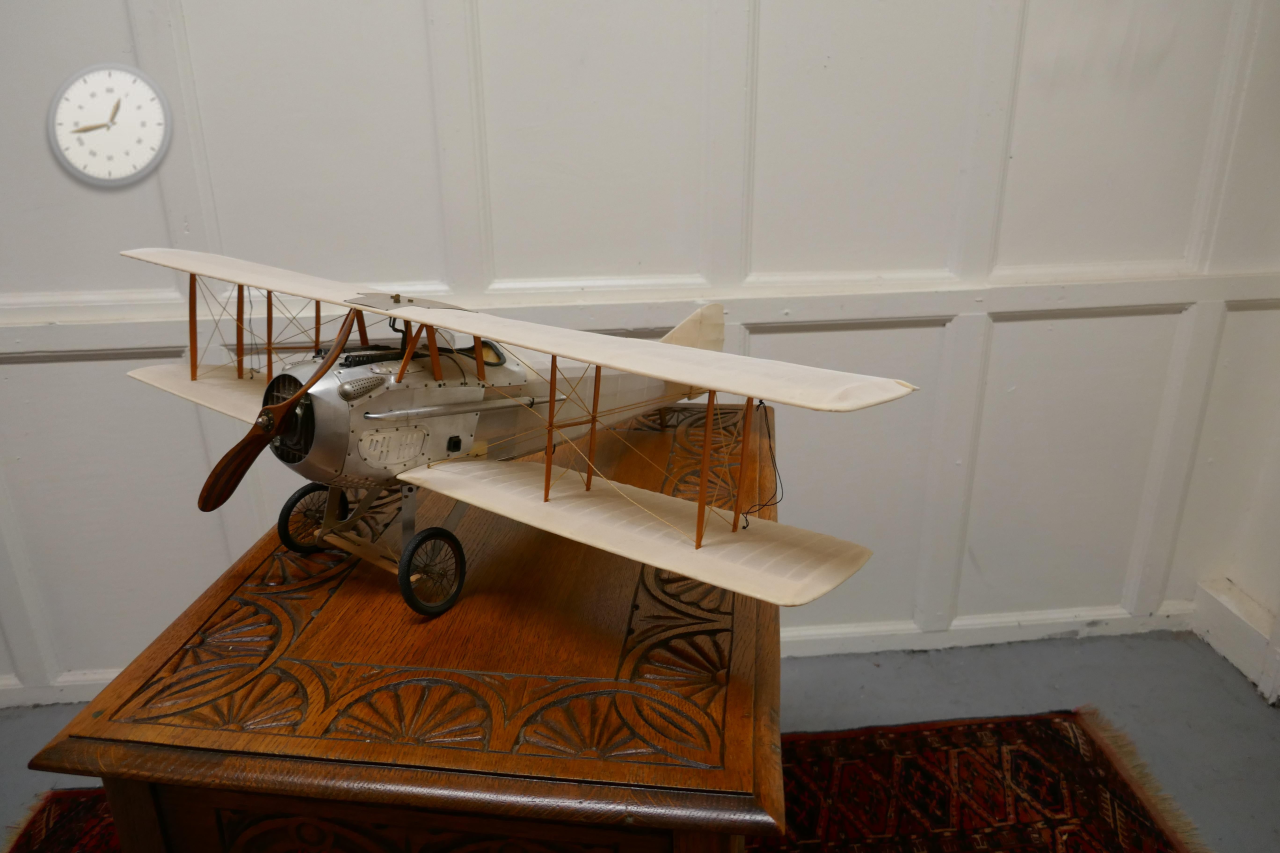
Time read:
12h43
